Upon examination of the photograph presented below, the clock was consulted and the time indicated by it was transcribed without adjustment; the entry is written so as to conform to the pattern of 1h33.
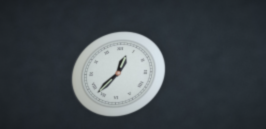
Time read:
12h37
